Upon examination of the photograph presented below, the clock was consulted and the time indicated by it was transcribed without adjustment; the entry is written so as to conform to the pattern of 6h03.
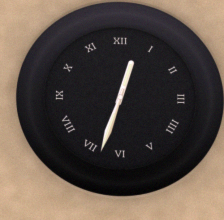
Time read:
12h33
